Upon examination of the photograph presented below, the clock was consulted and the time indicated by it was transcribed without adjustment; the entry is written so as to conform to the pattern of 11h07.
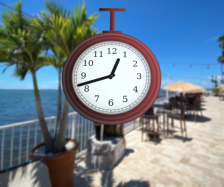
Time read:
12h42
